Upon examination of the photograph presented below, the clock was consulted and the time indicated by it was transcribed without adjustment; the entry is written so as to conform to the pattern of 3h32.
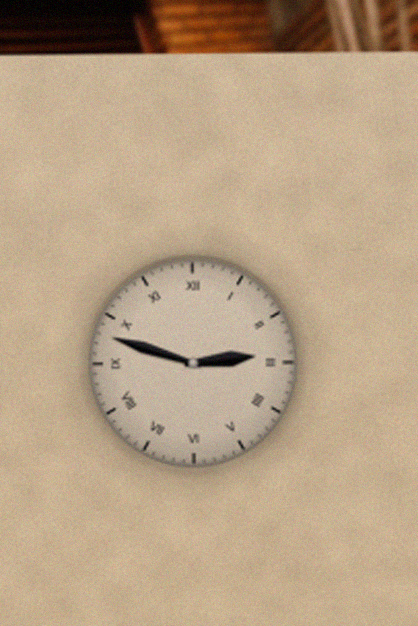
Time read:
2h48
